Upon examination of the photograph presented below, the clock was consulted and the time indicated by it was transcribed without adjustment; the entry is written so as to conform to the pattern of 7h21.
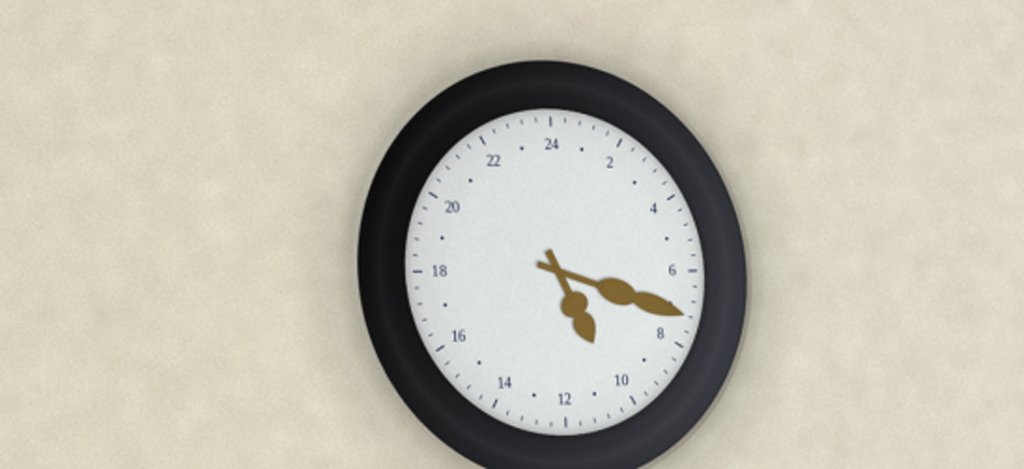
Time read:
10h18
